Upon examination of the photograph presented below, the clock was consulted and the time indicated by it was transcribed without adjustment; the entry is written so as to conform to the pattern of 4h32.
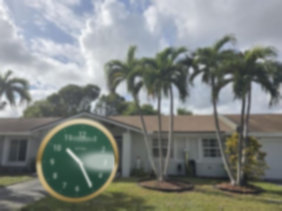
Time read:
10h25
